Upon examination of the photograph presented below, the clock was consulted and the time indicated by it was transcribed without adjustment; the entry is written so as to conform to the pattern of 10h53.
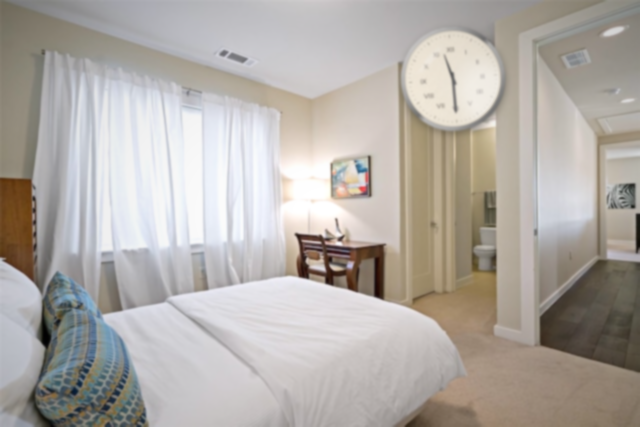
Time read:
11h30
